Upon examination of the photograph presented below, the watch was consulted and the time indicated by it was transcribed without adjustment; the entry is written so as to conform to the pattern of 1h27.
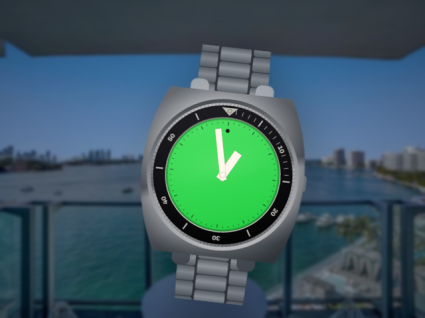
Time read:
12h58
